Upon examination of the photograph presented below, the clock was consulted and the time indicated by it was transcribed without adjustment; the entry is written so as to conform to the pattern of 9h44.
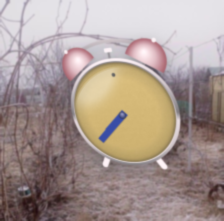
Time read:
7h38
